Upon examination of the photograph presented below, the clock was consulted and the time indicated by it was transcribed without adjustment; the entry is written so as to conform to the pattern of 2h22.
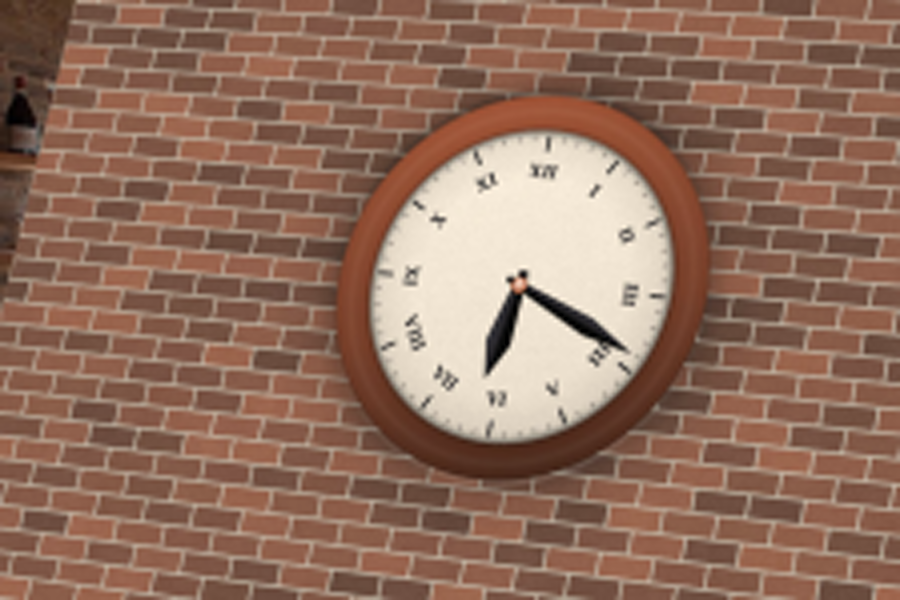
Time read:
6h19
